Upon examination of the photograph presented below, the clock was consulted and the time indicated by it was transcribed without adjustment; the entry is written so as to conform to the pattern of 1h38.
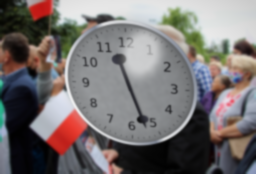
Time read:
11h27
